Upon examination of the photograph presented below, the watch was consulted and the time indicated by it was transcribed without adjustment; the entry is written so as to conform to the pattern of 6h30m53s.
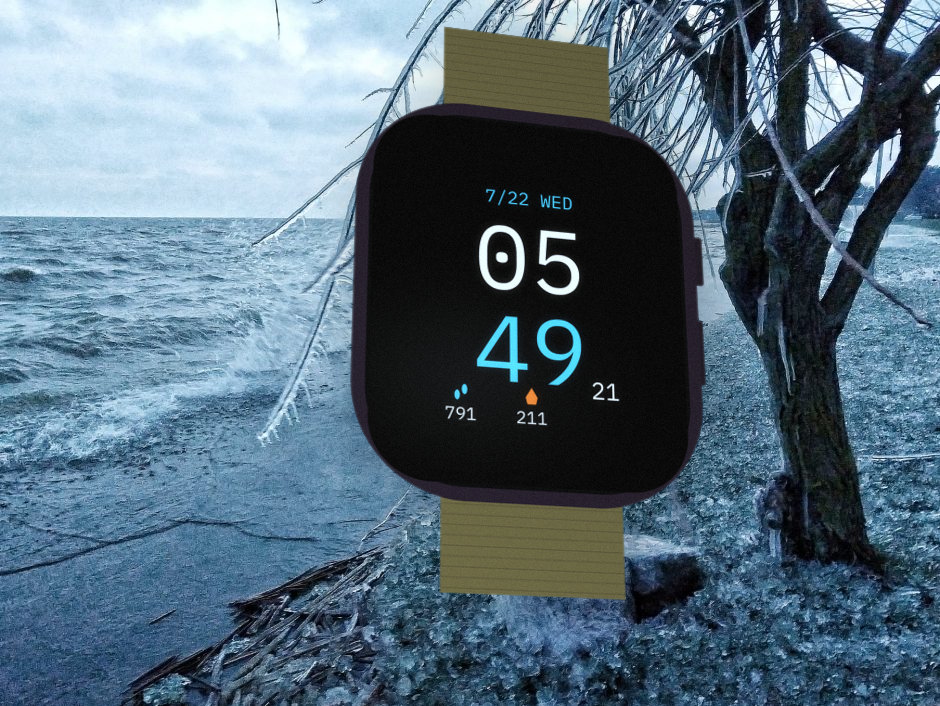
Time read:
5h49m21s
